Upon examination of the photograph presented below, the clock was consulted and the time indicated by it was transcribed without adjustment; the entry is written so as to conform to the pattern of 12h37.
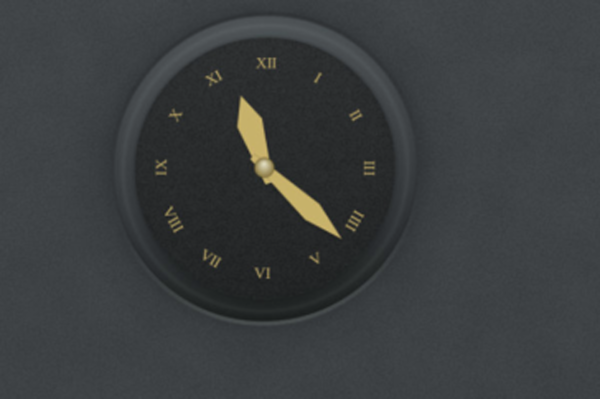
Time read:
11h22
